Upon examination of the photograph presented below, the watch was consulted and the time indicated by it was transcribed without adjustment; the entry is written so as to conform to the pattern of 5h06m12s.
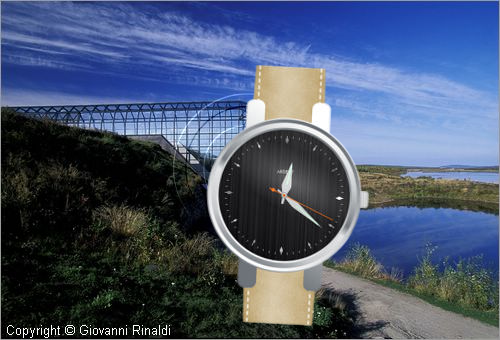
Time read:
12h21m19s
